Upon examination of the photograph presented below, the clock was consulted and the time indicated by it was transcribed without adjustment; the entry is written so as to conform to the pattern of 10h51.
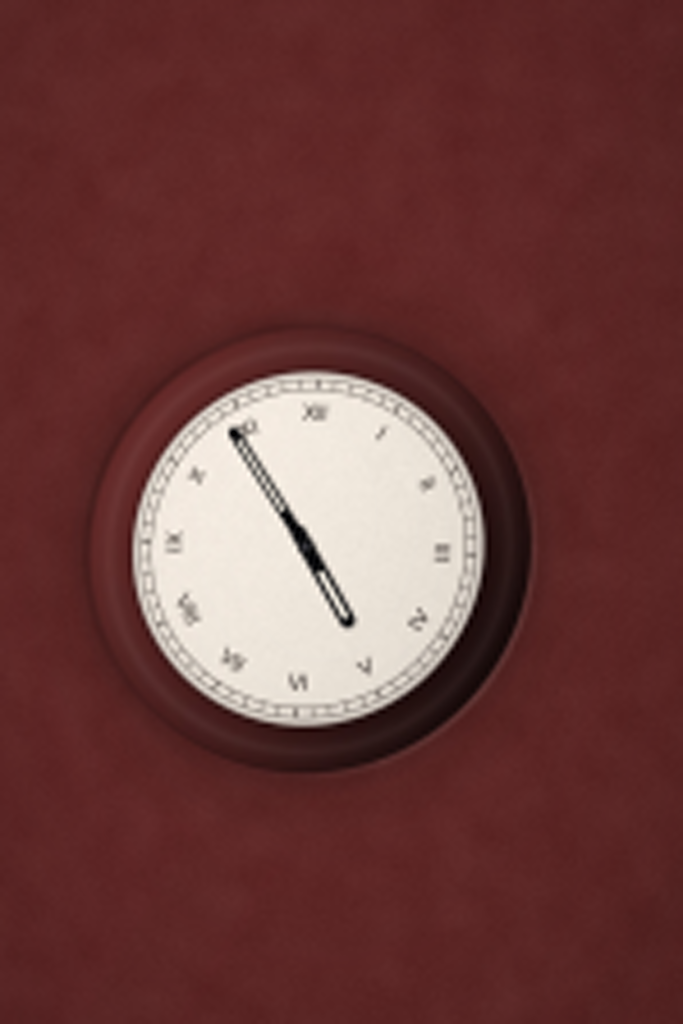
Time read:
4h54
